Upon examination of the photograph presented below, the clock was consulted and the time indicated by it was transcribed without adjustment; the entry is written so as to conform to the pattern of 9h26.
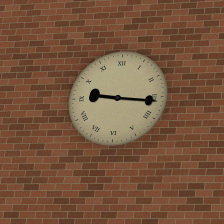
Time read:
9h16
